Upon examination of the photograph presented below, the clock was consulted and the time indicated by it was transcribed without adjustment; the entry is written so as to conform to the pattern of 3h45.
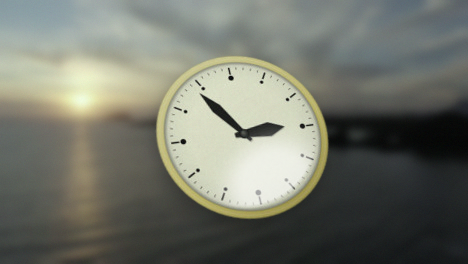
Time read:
2h54
